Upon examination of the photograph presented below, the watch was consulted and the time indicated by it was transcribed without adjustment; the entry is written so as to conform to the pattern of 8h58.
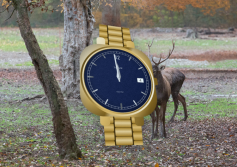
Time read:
11h59
